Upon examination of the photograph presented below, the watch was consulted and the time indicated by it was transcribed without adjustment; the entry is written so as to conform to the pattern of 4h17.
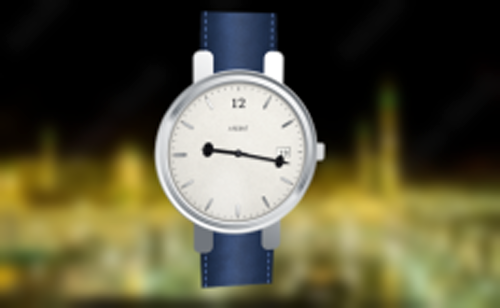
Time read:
9h17
